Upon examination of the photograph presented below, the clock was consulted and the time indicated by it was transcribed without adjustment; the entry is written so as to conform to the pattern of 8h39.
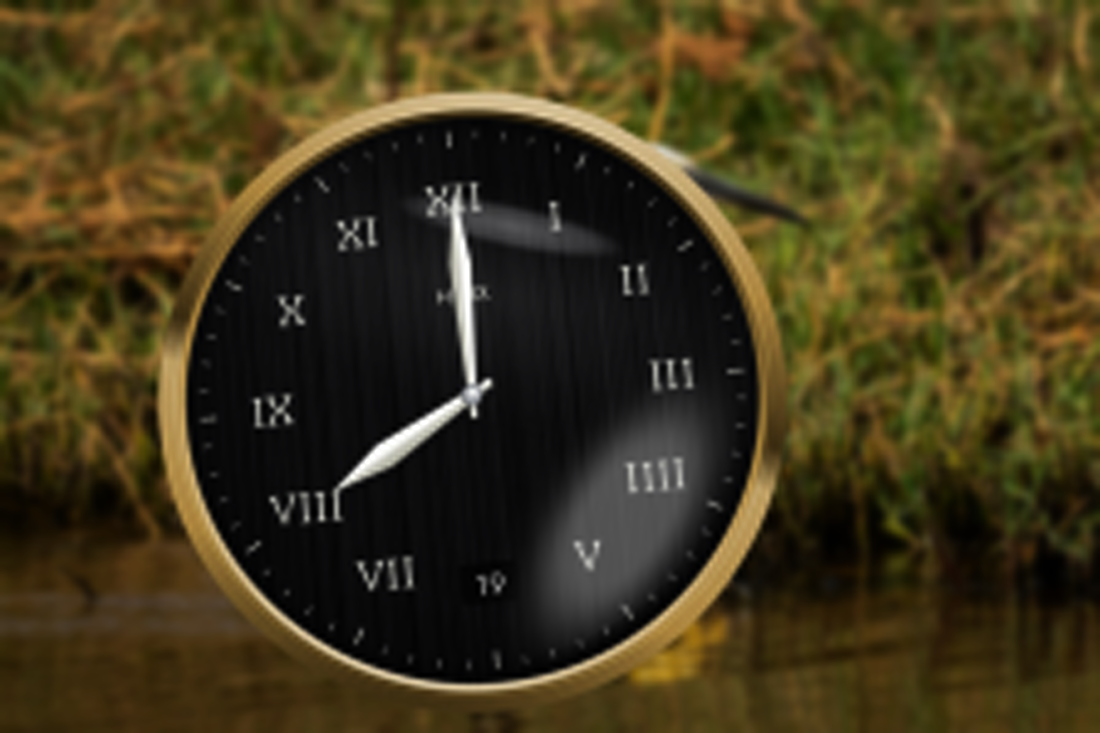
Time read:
8h00
